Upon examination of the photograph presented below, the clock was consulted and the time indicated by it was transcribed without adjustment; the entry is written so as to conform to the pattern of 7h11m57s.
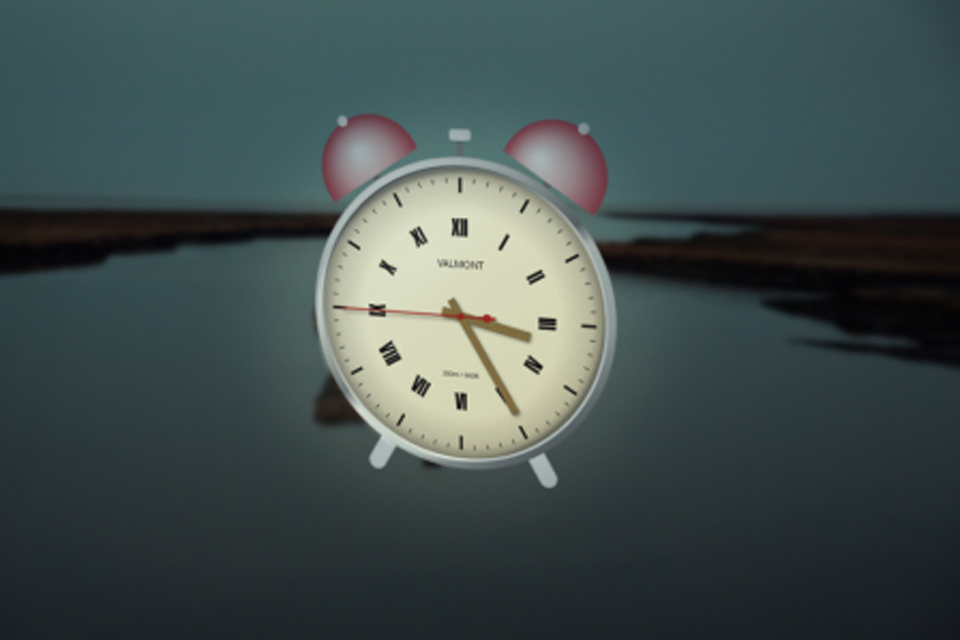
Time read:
3h24m45s
